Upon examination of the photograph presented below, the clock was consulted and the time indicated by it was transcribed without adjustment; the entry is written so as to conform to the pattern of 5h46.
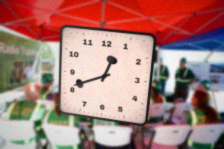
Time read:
12h41
